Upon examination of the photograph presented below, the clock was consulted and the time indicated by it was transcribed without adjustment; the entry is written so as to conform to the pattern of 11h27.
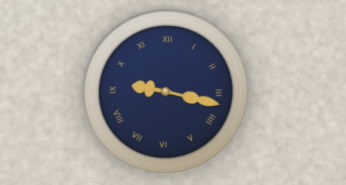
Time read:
9h17
